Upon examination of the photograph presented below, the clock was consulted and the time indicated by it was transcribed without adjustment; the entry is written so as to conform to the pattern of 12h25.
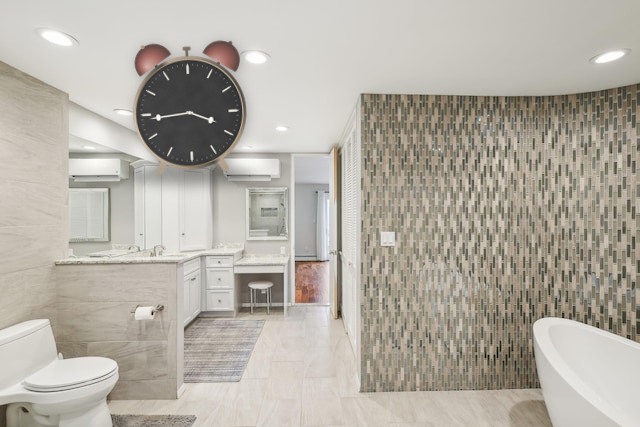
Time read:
3h44
